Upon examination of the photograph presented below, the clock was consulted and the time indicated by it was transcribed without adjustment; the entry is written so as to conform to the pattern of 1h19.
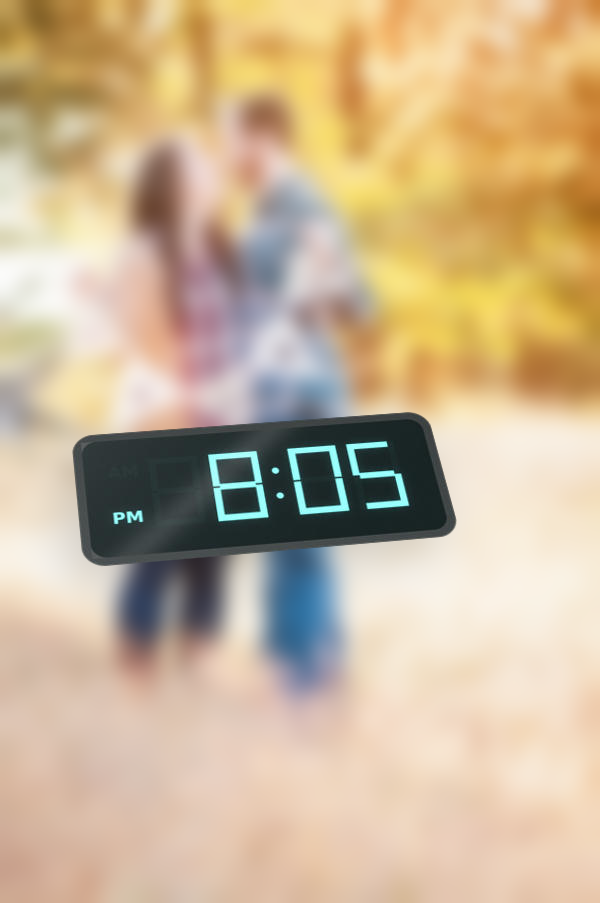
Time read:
8h05
